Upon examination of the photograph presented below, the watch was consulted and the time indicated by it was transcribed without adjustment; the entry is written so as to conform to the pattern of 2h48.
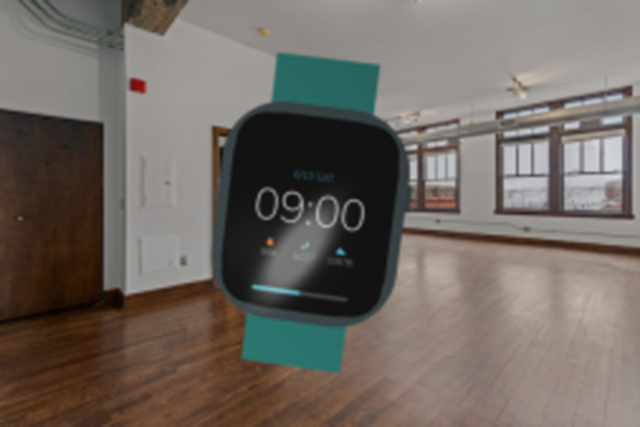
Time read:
9h00
